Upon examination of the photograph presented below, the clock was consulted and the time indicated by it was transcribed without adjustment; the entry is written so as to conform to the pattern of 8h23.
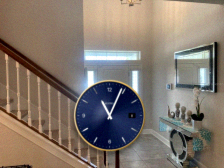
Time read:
11h04
